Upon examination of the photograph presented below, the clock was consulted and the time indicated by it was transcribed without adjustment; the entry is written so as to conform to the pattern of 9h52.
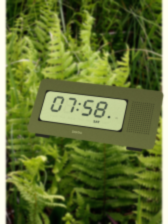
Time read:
7h58
